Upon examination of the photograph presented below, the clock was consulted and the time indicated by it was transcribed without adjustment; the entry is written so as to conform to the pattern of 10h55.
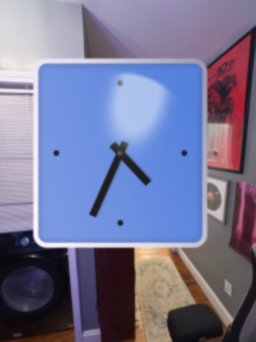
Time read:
4h34
